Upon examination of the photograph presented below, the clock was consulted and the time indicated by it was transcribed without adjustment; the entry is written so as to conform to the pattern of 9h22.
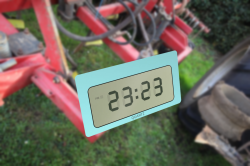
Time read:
23h23
